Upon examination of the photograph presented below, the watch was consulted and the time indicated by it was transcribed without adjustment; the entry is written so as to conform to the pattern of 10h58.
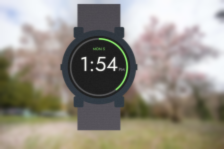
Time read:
1h54
